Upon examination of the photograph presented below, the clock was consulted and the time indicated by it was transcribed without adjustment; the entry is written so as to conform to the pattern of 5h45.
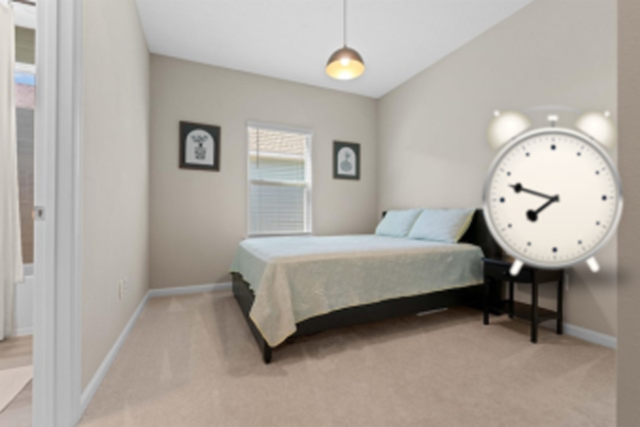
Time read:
7h48
